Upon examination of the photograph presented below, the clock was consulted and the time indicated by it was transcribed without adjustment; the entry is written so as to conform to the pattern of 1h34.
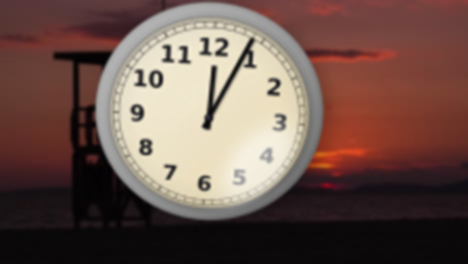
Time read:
12h04
